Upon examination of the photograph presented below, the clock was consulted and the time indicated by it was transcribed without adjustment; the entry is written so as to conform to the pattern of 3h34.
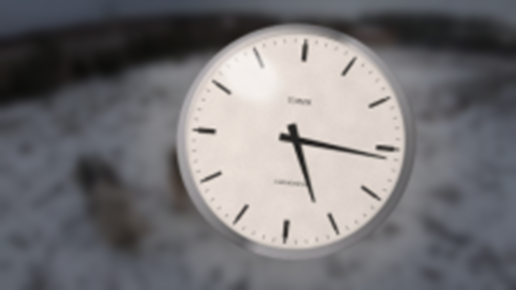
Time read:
5h16
